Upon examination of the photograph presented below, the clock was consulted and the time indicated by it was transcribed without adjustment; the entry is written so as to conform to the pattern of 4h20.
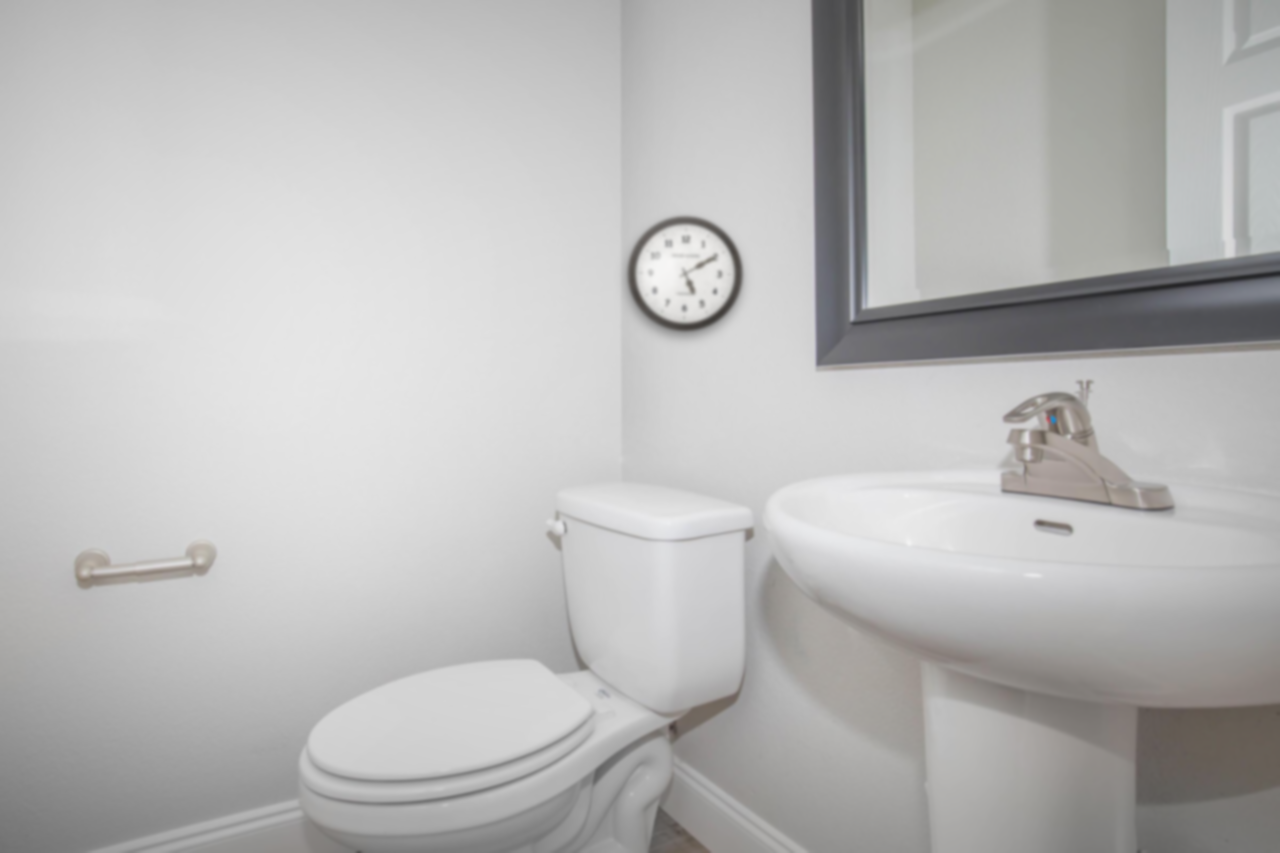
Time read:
5h10
